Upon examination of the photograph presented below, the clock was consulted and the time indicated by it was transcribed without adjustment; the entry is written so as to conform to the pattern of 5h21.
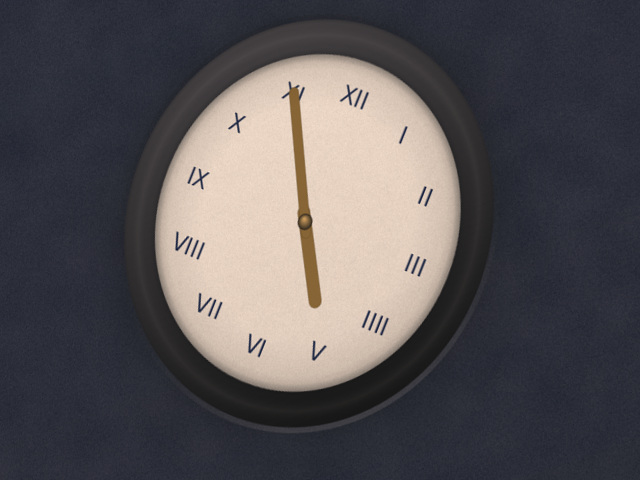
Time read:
4h55
